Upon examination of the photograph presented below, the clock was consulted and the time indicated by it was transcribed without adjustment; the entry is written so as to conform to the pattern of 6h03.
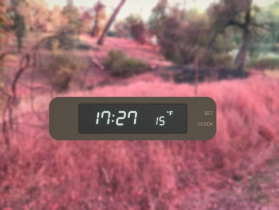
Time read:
17h27
